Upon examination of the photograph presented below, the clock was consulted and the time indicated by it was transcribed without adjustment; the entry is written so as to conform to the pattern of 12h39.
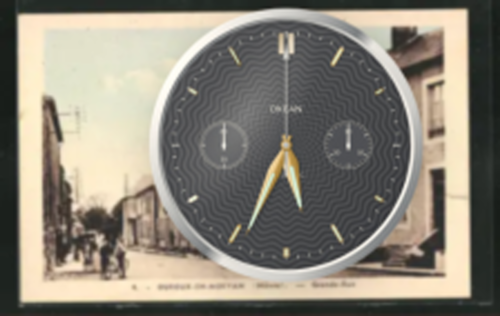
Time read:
5h34
